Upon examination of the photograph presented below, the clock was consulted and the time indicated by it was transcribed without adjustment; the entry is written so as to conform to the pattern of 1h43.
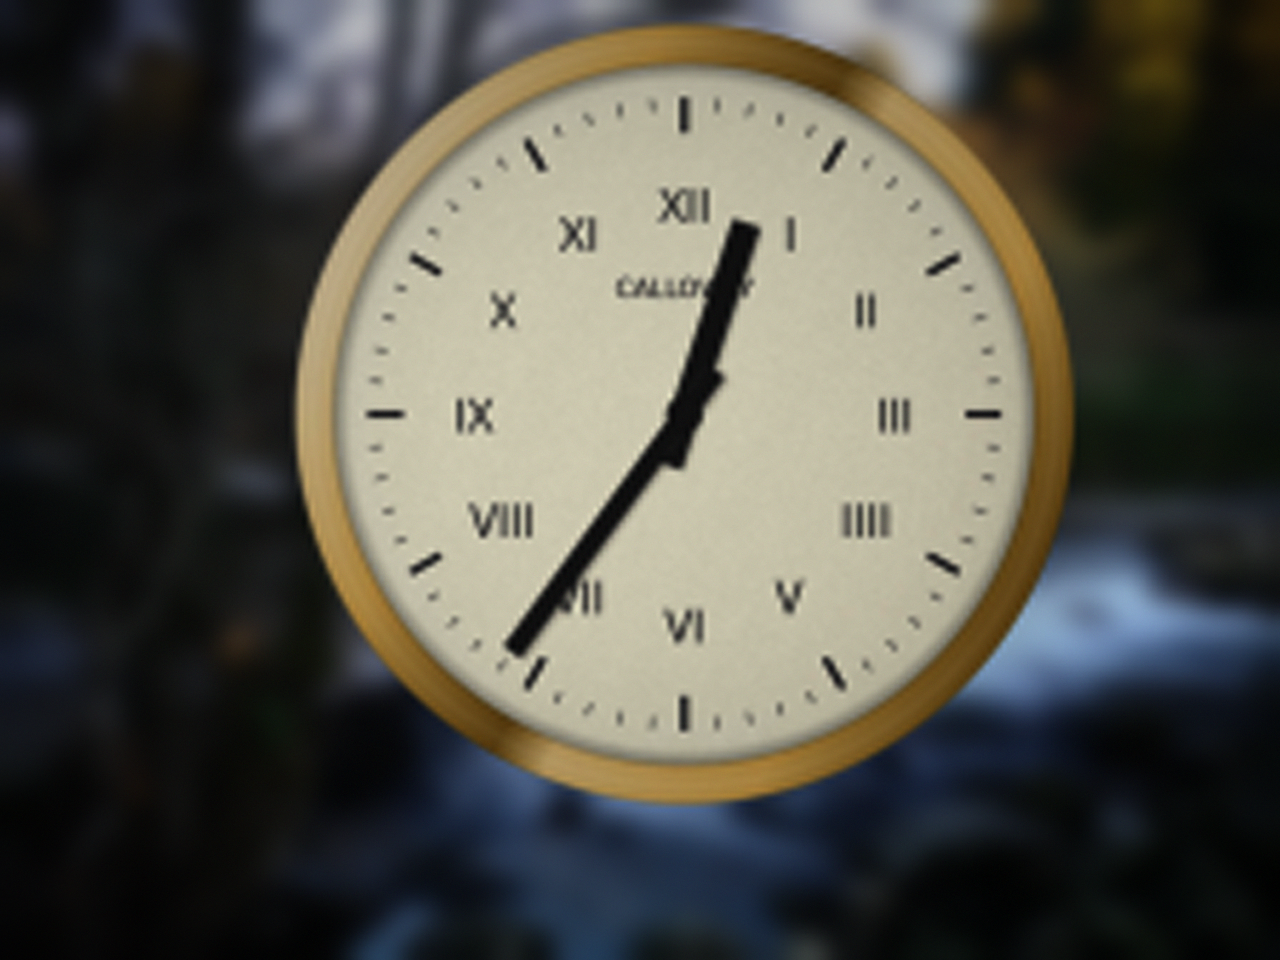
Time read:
12h36
